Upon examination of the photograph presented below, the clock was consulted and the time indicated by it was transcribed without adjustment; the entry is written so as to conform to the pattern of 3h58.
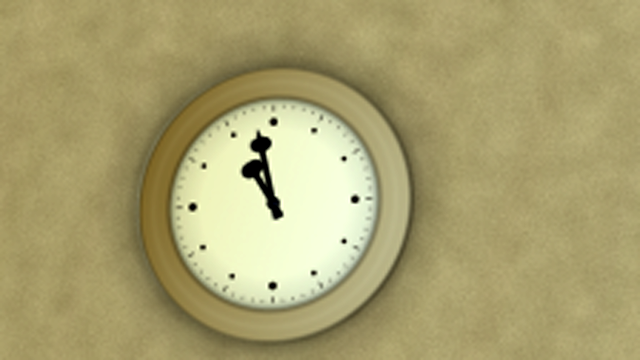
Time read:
10h58
